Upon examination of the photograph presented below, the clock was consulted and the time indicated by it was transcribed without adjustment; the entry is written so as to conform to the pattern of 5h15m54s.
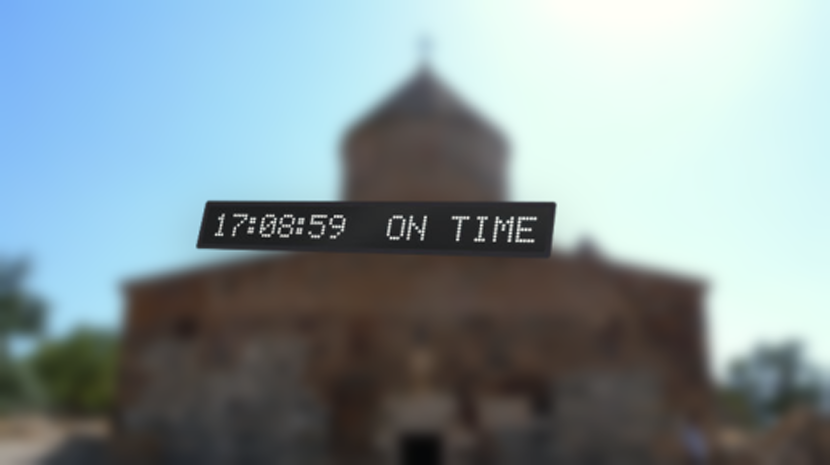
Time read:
17h08m59s
